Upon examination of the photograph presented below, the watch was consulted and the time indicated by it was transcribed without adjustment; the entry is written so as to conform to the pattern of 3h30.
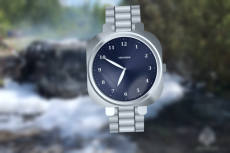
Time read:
6h50
